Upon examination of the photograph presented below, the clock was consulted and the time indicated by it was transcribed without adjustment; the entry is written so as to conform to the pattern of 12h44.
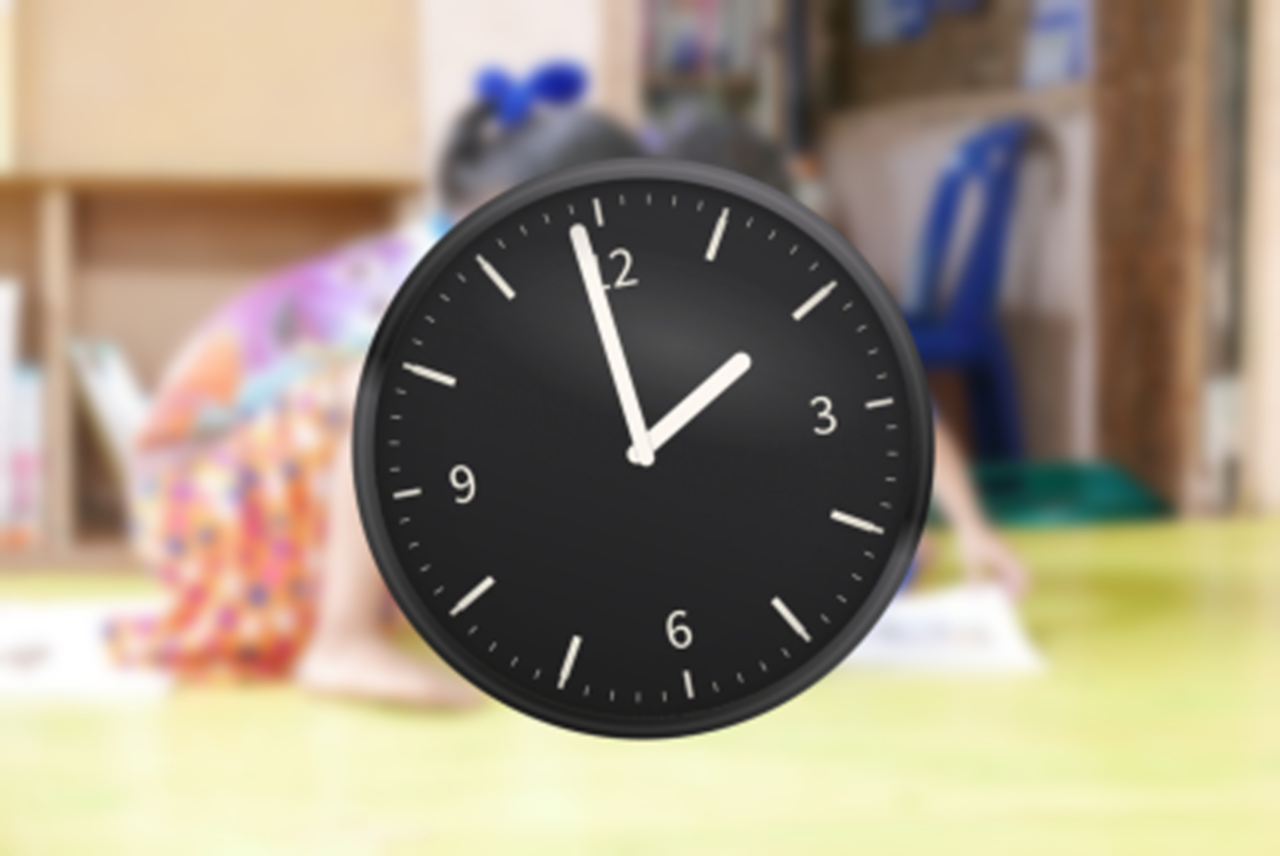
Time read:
1h59
